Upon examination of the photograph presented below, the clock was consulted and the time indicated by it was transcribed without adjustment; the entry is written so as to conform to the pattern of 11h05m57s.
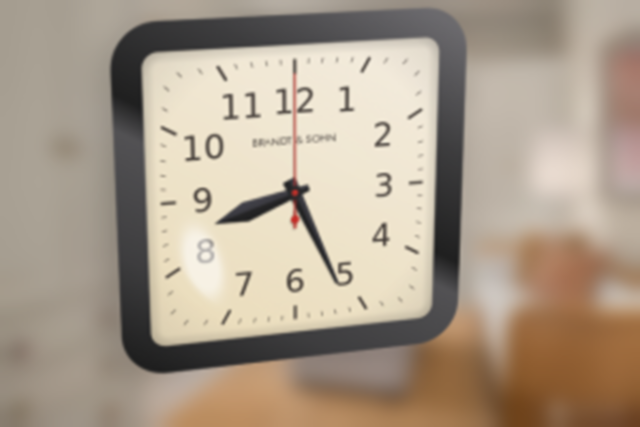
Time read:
8h26m00s
